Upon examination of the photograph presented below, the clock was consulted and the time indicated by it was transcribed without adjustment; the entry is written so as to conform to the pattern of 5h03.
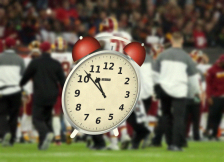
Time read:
10h52
